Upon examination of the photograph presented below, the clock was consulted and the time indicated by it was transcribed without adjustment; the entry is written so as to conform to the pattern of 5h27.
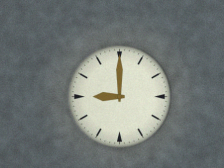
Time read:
9h00
